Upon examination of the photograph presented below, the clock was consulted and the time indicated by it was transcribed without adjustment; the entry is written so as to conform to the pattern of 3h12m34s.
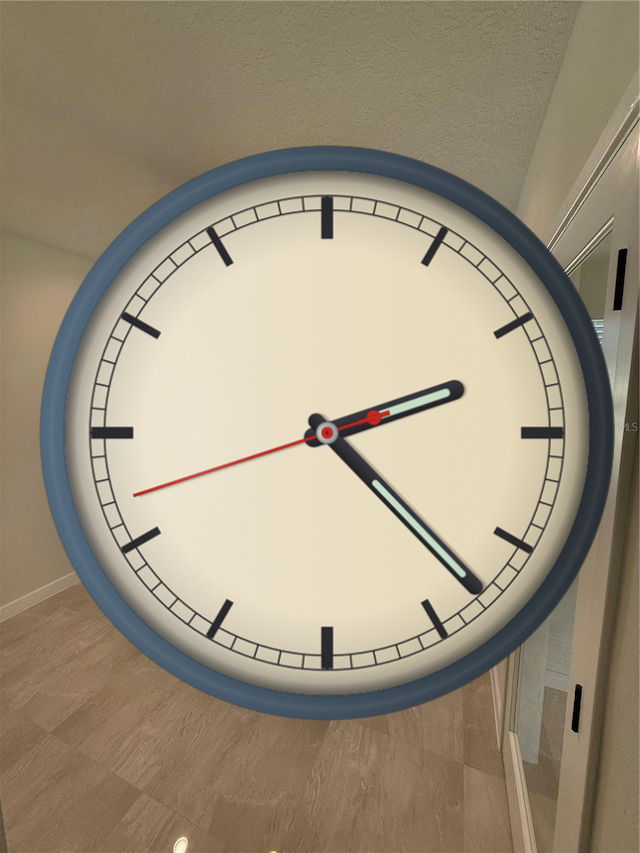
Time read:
2h22m42s
